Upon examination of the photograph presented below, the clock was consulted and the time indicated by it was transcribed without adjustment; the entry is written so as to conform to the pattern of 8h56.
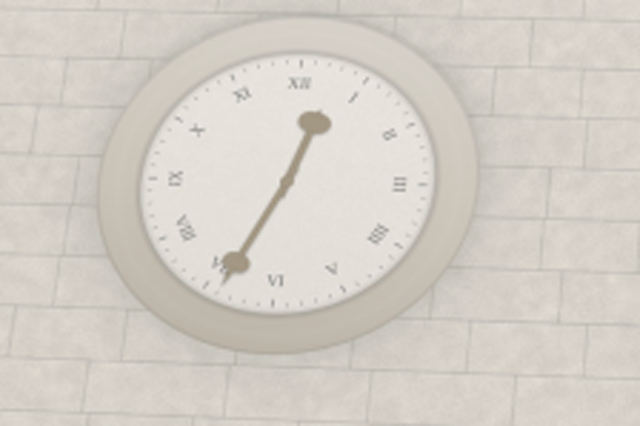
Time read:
12h34
